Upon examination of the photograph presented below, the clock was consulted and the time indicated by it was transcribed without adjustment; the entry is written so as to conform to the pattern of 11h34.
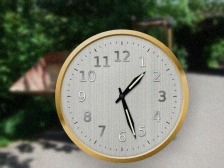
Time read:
1h27
